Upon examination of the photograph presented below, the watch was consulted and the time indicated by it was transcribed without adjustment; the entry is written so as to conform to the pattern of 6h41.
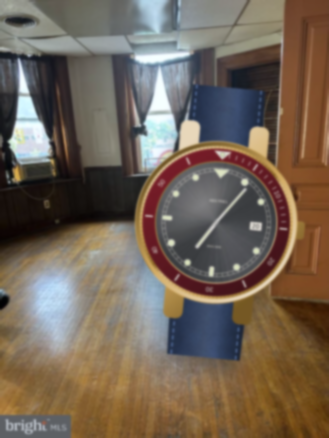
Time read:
7h06
